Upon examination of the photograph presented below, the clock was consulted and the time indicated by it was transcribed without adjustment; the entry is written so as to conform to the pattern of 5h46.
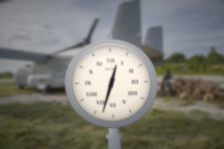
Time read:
12h33
